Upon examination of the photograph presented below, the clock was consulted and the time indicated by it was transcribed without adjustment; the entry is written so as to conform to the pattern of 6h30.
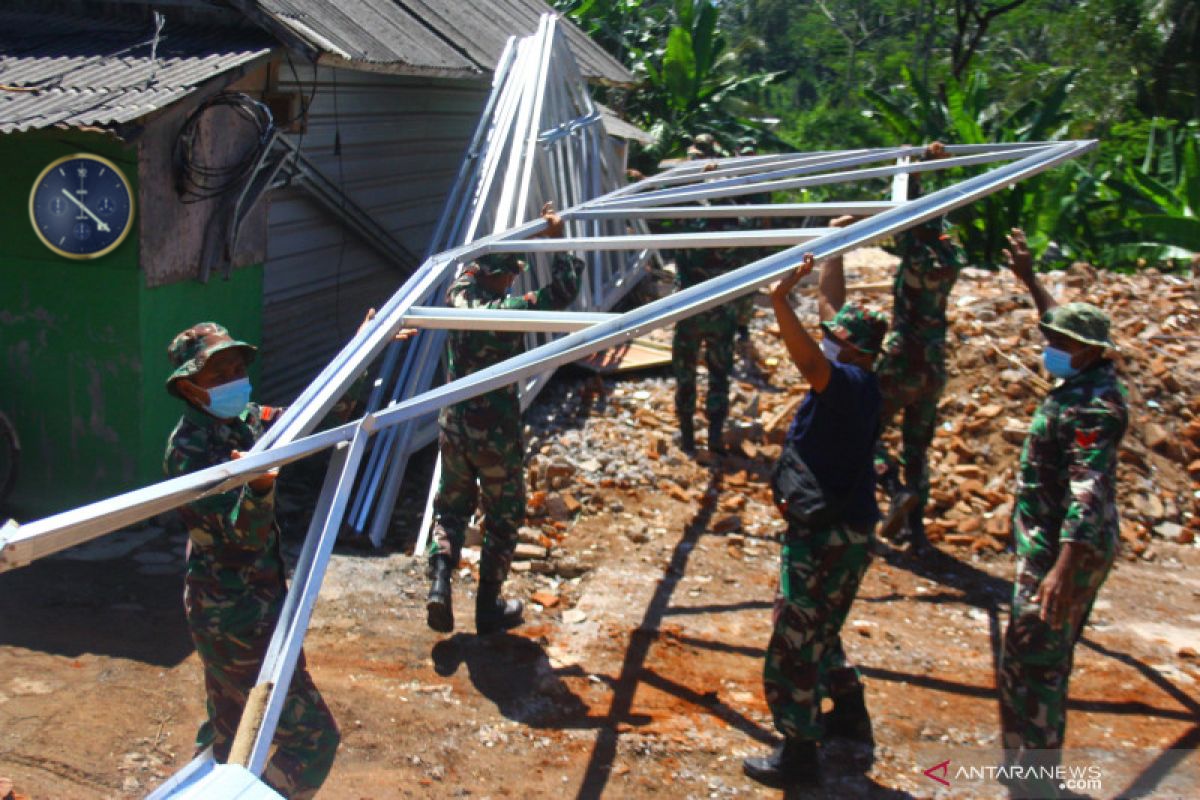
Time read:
10h22
